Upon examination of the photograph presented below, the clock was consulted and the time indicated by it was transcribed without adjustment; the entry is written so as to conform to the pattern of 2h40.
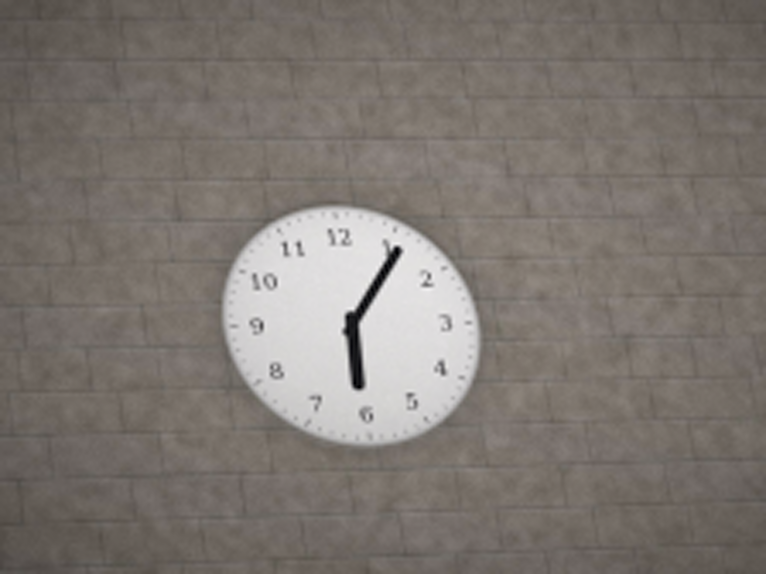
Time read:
6h06
